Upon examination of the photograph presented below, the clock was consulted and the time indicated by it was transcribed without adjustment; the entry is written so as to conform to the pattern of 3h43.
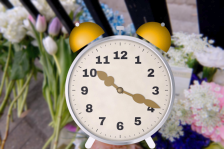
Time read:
10h19
